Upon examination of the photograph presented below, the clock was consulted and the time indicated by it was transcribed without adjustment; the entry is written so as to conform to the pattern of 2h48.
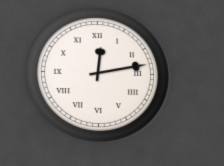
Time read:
12h13
